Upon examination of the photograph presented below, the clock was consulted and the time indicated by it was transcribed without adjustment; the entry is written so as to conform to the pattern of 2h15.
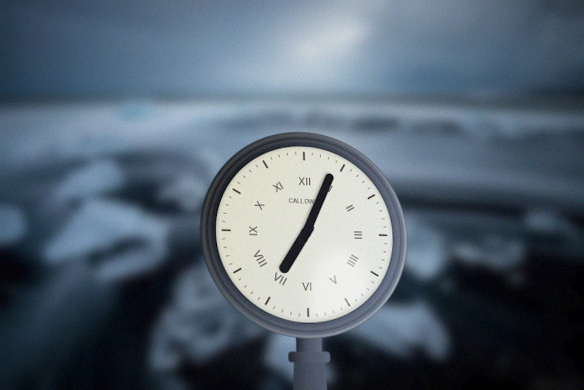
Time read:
7h04
